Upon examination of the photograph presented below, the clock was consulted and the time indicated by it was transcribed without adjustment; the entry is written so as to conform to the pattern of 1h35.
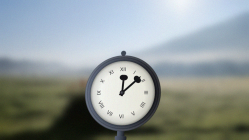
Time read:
12h08
